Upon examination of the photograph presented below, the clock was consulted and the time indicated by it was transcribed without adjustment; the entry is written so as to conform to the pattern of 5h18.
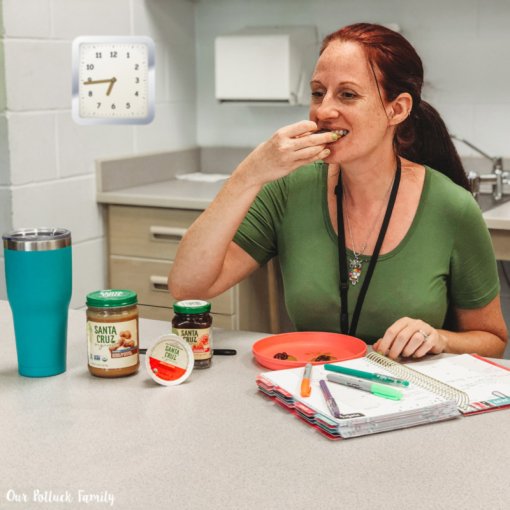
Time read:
6h44
